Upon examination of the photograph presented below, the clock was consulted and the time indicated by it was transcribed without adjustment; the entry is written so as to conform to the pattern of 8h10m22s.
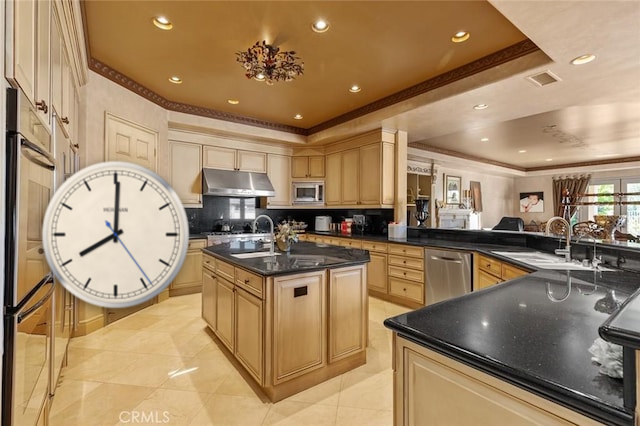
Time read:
8h00m24s
